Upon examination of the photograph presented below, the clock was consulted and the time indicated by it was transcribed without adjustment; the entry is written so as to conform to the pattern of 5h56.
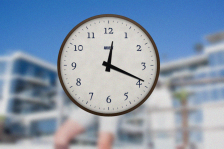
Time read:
12h19
